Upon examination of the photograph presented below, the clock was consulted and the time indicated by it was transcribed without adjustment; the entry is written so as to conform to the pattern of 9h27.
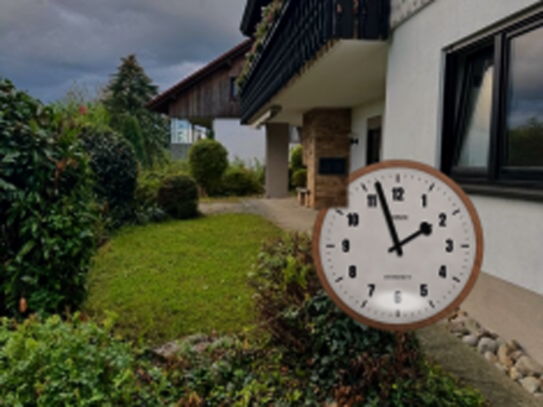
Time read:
1h57
